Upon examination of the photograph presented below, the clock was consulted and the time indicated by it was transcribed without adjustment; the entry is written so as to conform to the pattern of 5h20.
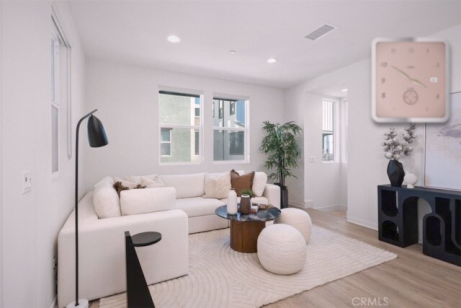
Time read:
3h51
